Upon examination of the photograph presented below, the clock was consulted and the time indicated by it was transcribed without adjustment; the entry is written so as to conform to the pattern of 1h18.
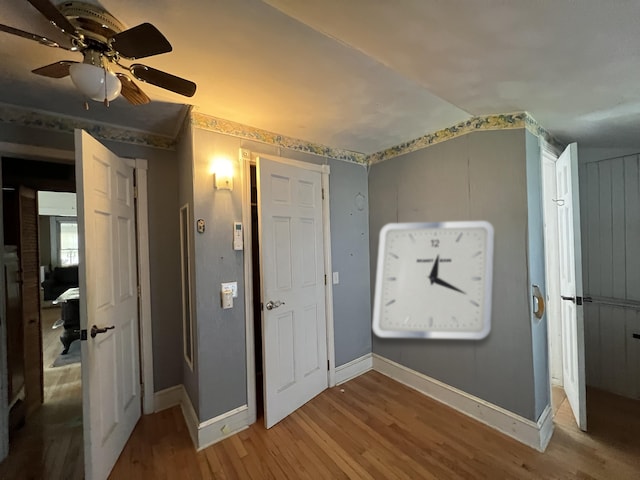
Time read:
12h19
